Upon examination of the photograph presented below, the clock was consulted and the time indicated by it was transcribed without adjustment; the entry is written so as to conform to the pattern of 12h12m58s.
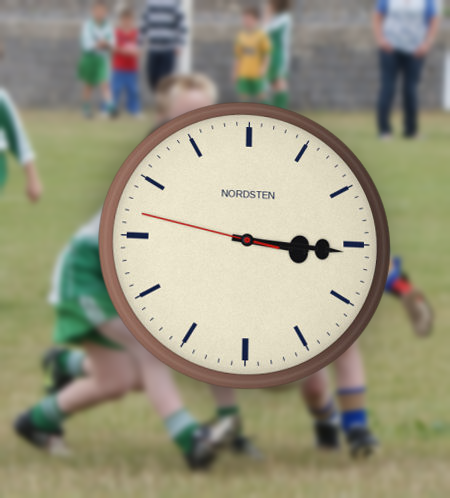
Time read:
3h15m47s
